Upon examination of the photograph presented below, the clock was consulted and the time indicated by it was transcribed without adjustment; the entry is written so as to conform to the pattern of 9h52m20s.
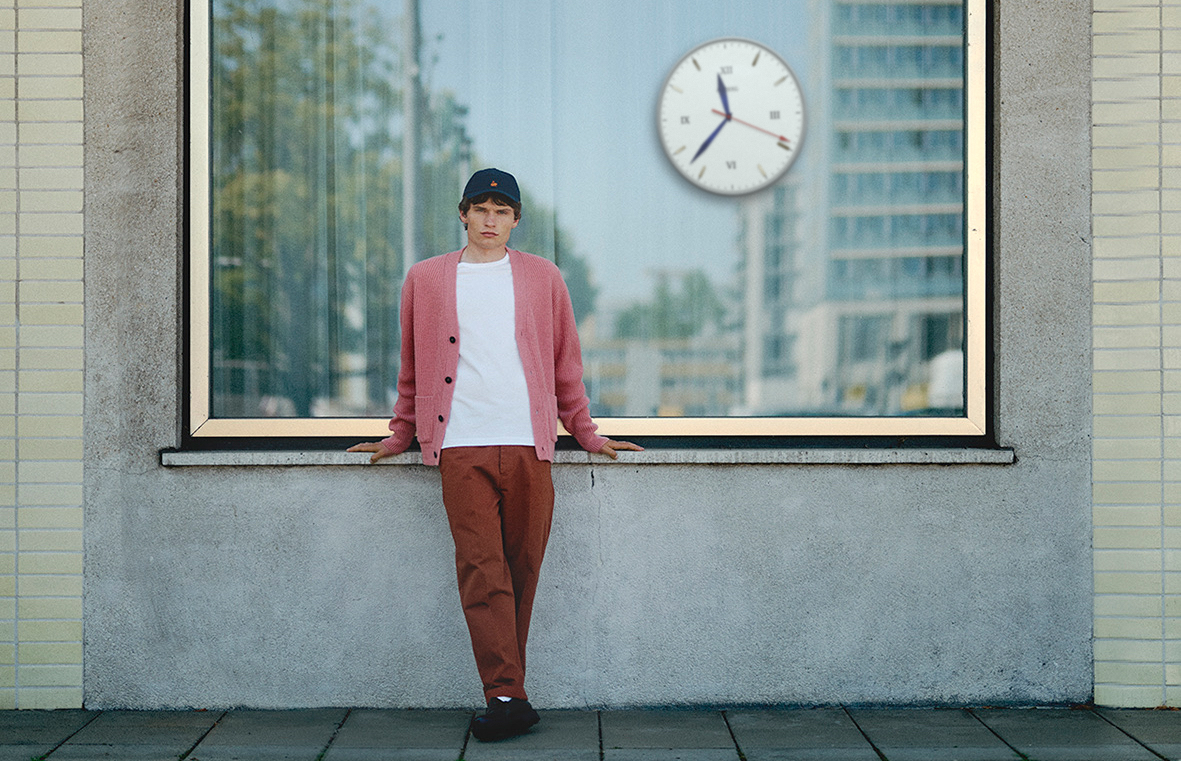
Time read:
11h37m19s
